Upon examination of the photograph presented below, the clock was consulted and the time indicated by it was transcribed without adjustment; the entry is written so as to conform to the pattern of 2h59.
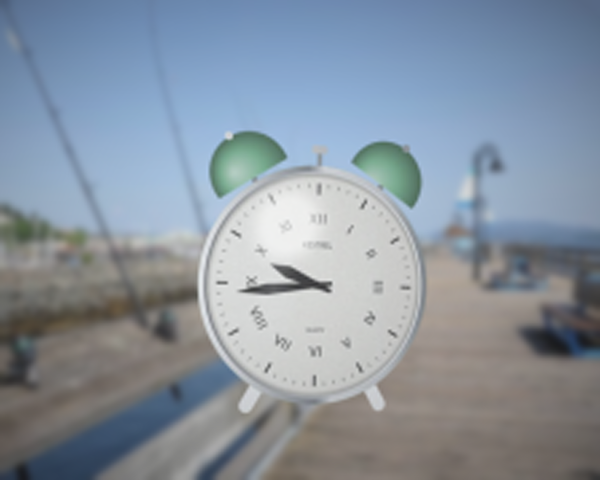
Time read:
9h44
